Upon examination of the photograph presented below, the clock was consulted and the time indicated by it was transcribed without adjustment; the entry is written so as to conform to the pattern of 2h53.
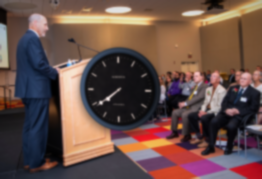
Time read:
7h39
